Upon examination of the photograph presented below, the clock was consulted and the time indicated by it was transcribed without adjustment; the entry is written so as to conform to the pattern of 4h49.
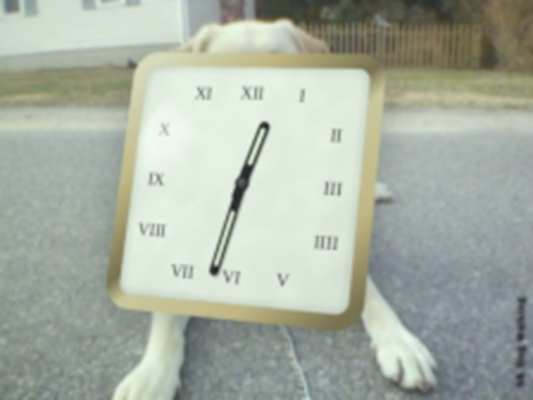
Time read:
12h32
